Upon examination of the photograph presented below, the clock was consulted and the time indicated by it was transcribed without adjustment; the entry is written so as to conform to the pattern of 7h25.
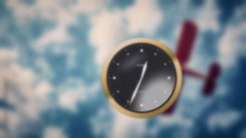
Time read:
12h34
